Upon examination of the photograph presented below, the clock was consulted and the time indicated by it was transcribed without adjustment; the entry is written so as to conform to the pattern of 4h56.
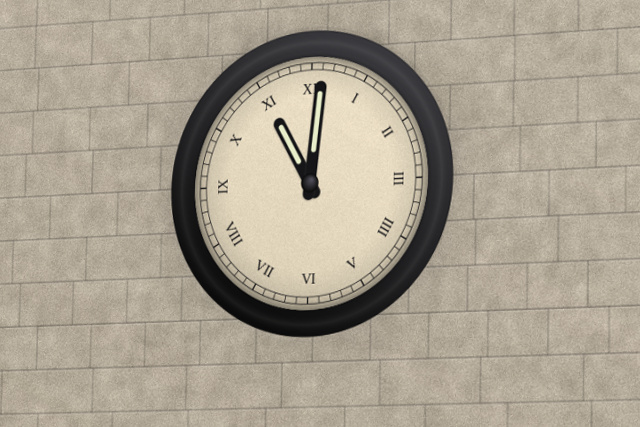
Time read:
11h01
